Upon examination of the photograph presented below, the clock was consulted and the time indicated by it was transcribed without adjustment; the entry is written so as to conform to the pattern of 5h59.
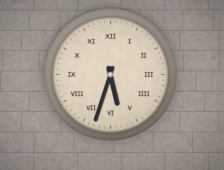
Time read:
5h33
